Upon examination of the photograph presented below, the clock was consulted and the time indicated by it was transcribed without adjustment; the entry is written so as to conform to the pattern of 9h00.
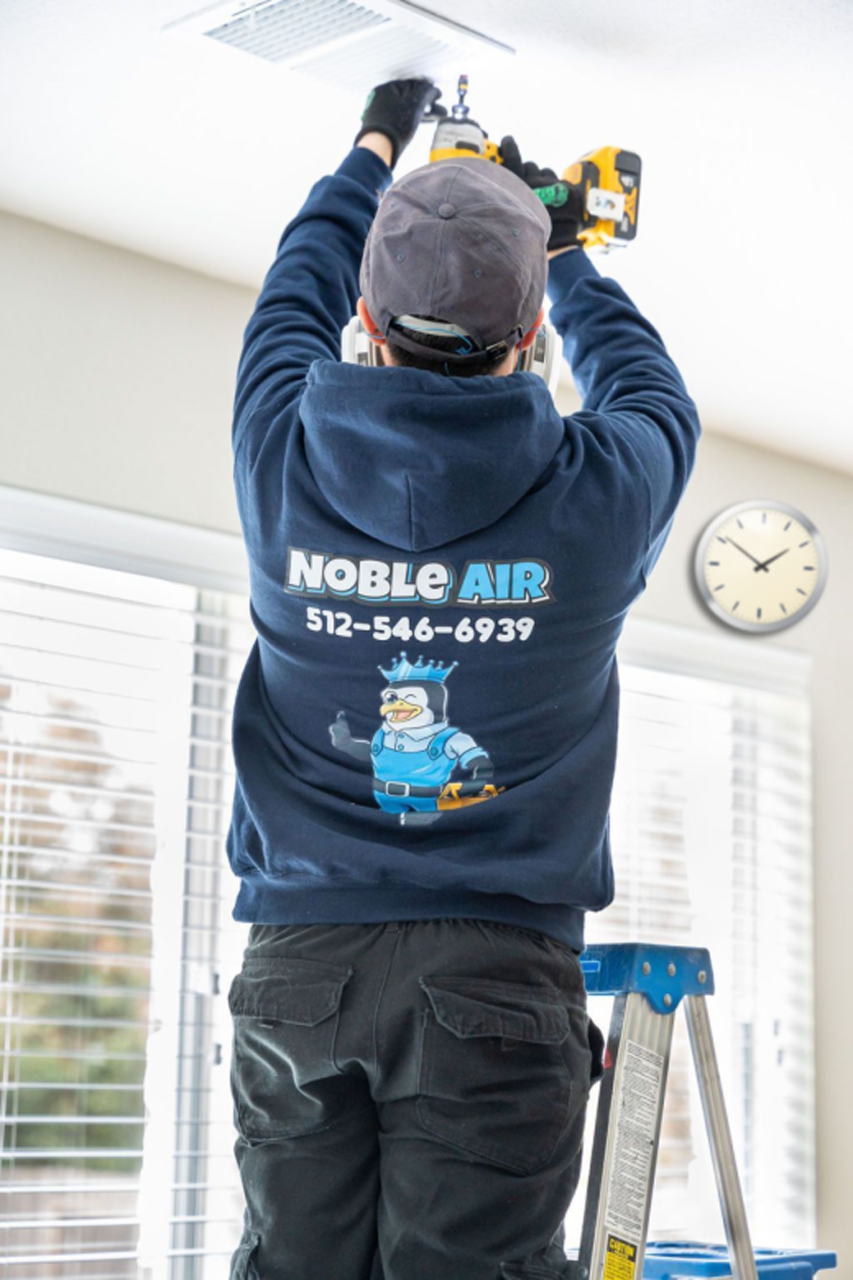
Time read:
1h51
